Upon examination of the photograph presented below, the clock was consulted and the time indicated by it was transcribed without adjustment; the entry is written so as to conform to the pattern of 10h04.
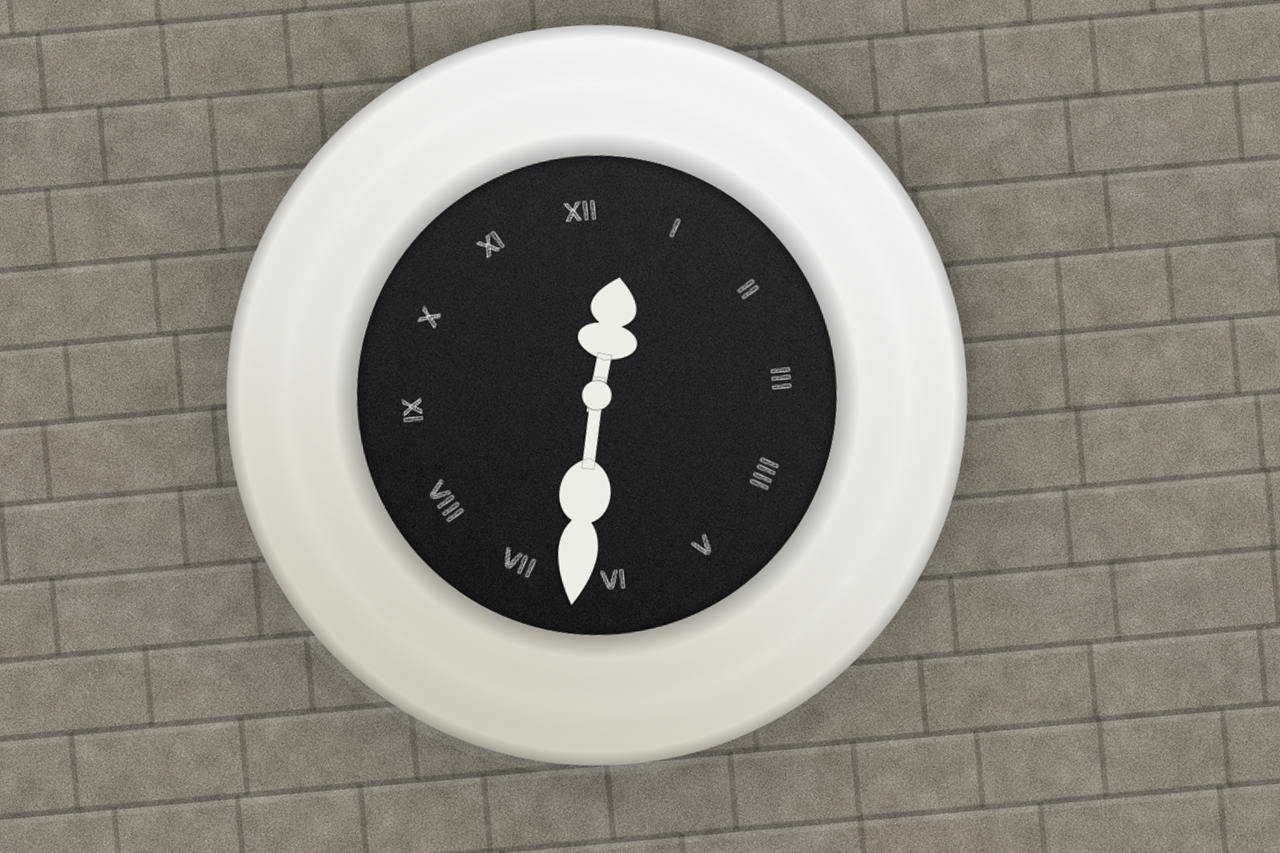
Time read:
12h32
